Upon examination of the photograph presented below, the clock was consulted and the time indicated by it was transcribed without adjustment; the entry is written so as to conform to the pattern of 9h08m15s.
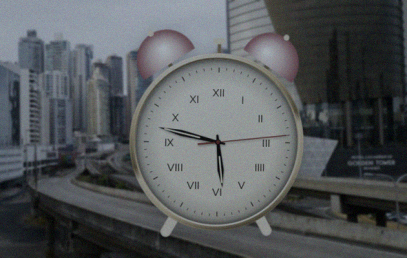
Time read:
5h47m14s
